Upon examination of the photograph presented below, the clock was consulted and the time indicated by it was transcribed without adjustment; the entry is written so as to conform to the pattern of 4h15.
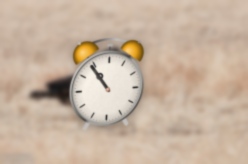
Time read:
10h54
